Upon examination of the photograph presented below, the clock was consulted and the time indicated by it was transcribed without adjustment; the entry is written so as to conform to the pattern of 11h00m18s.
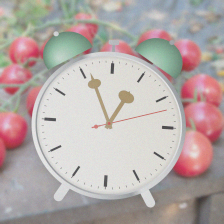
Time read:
12h56m12s
